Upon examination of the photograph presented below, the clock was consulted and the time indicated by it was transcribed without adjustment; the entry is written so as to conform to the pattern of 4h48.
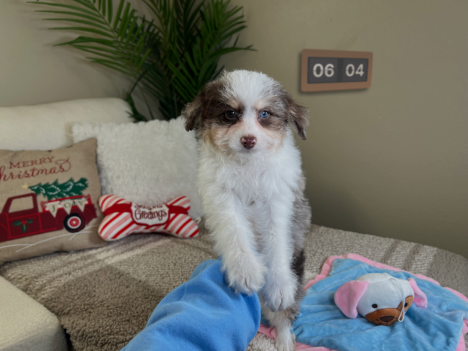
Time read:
6h04
